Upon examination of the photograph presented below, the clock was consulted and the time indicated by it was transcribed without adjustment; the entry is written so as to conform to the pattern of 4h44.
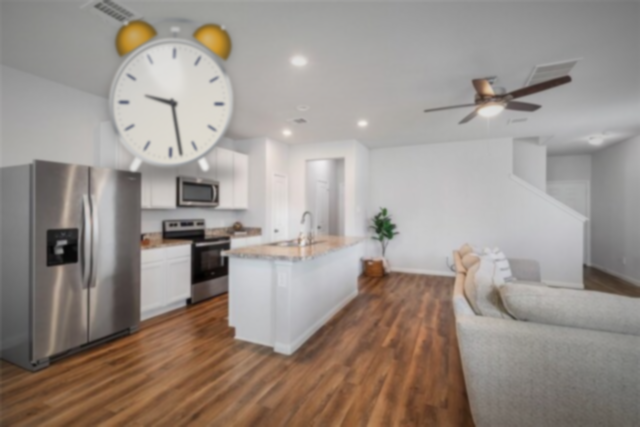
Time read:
9h28
